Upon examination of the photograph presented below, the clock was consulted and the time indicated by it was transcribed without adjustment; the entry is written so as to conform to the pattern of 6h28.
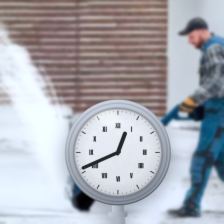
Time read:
12h41
